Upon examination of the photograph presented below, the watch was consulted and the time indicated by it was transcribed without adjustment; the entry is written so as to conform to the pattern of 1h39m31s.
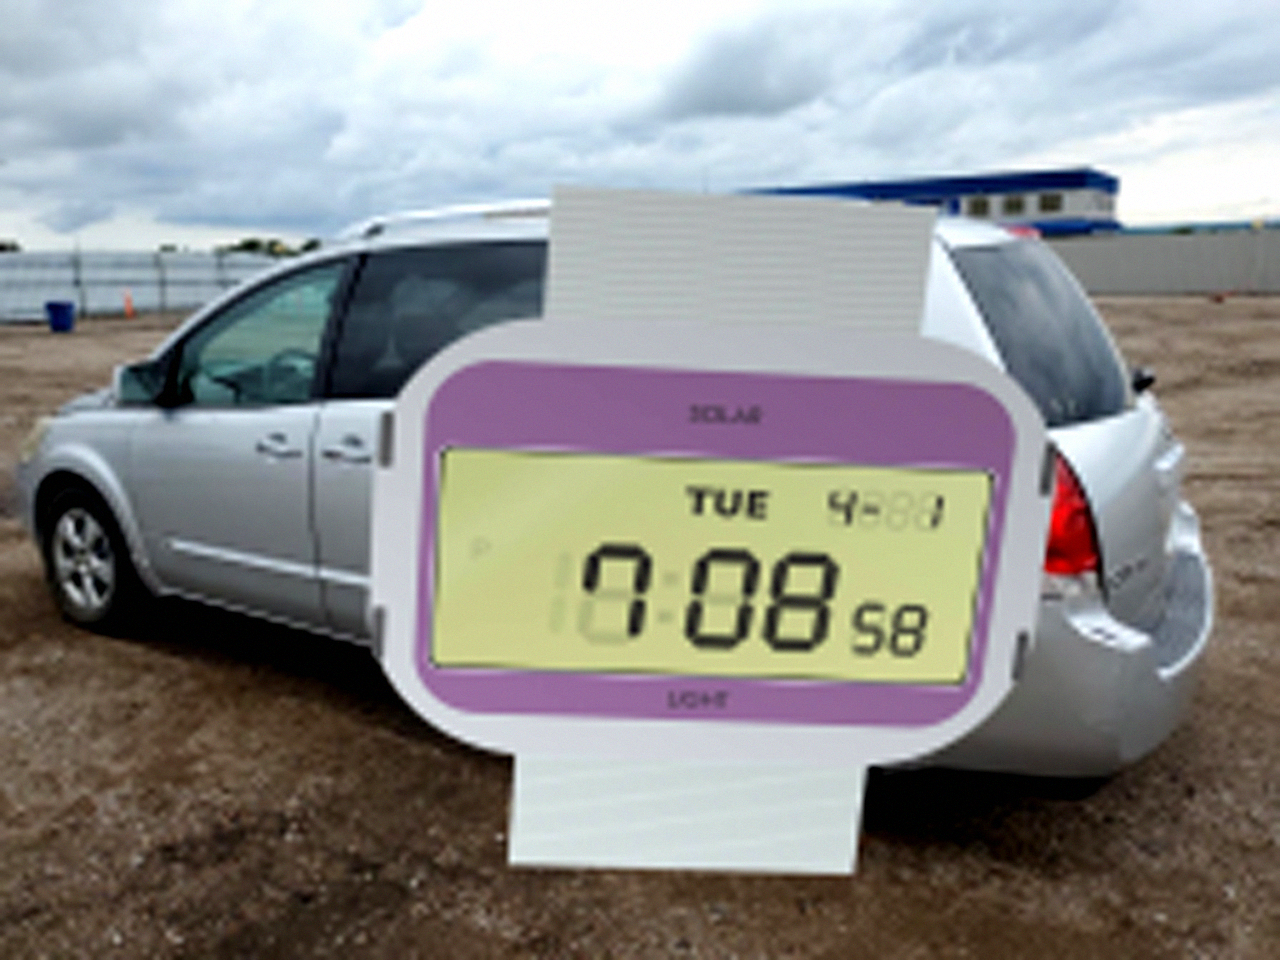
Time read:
7h08m58s
